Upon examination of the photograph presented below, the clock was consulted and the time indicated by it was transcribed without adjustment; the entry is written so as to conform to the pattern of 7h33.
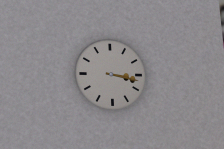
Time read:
3h17
